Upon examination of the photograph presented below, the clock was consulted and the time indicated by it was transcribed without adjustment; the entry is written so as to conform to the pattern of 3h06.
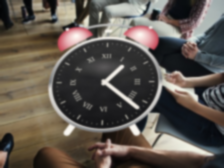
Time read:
1h22
